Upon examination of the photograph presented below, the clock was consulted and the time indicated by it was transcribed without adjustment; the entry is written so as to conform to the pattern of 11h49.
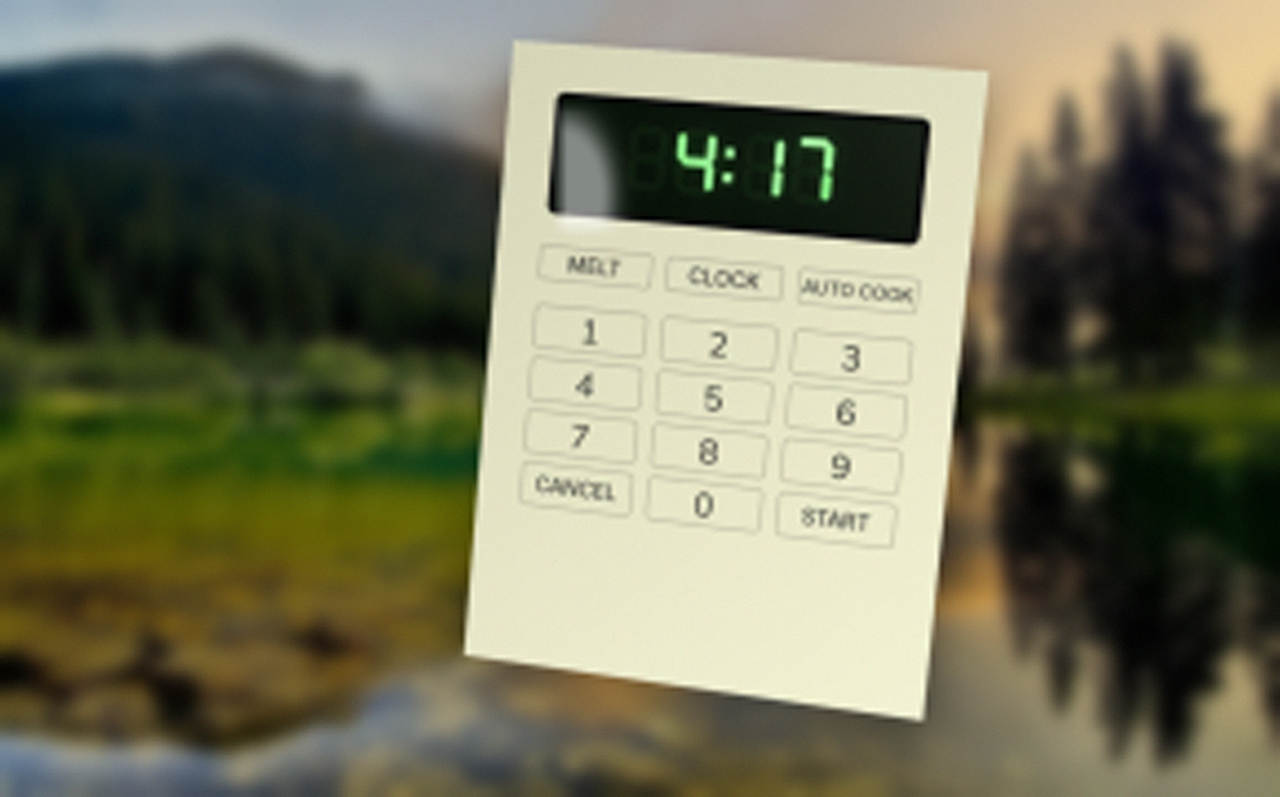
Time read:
4h17
